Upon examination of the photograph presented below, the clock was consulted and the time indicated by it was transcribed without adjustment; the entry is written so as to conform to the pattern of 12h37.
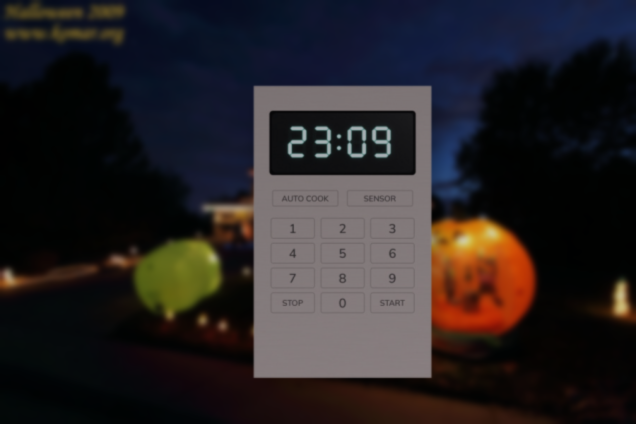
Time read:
23h09
